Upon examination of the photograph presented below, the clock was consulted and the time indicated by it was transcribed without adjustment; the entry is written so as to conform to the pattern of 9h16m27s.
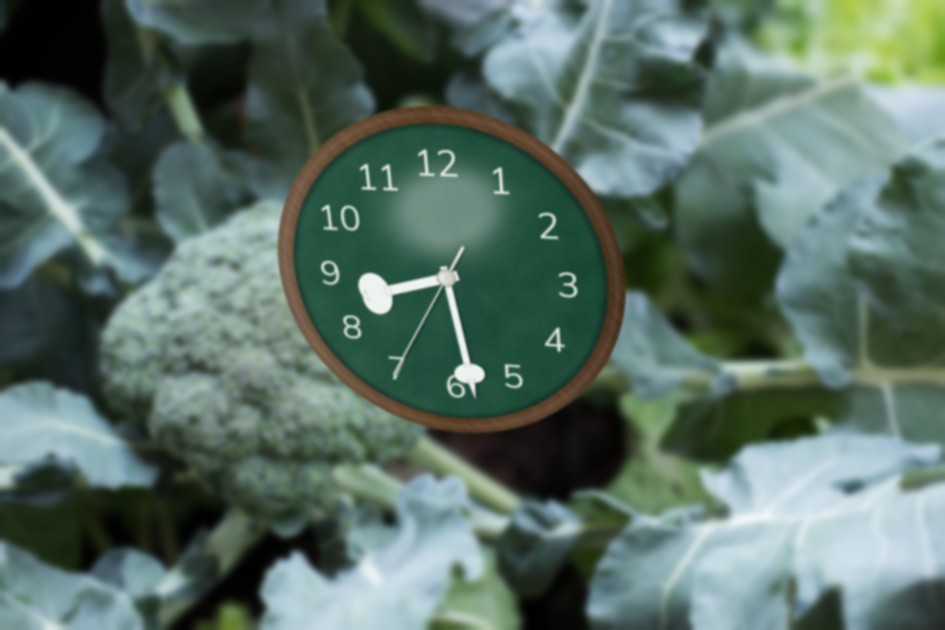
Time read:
8h28m35s
